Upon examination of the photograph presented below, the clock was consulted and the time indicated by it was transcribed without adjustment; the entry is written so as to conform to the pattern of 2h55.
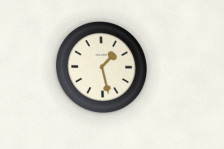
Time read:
1h28
